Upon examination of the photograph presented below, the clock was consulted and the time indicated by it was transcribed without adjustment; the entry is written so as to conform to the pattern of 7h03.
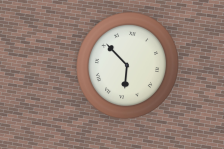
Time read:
5h51
